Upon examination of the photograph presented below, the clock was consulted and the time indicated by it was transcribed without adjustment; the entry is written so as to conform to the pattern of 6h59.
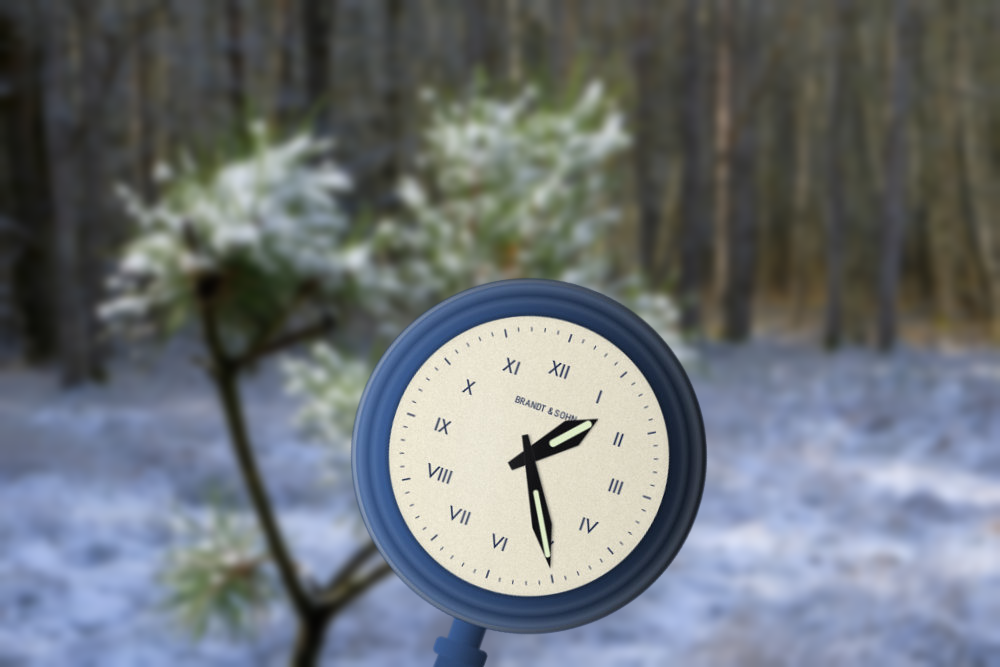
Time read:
1h25
